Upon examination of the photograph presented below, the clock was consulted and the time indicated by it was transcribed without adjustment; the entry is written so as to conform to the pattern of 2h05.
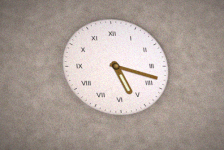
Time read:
5h18
